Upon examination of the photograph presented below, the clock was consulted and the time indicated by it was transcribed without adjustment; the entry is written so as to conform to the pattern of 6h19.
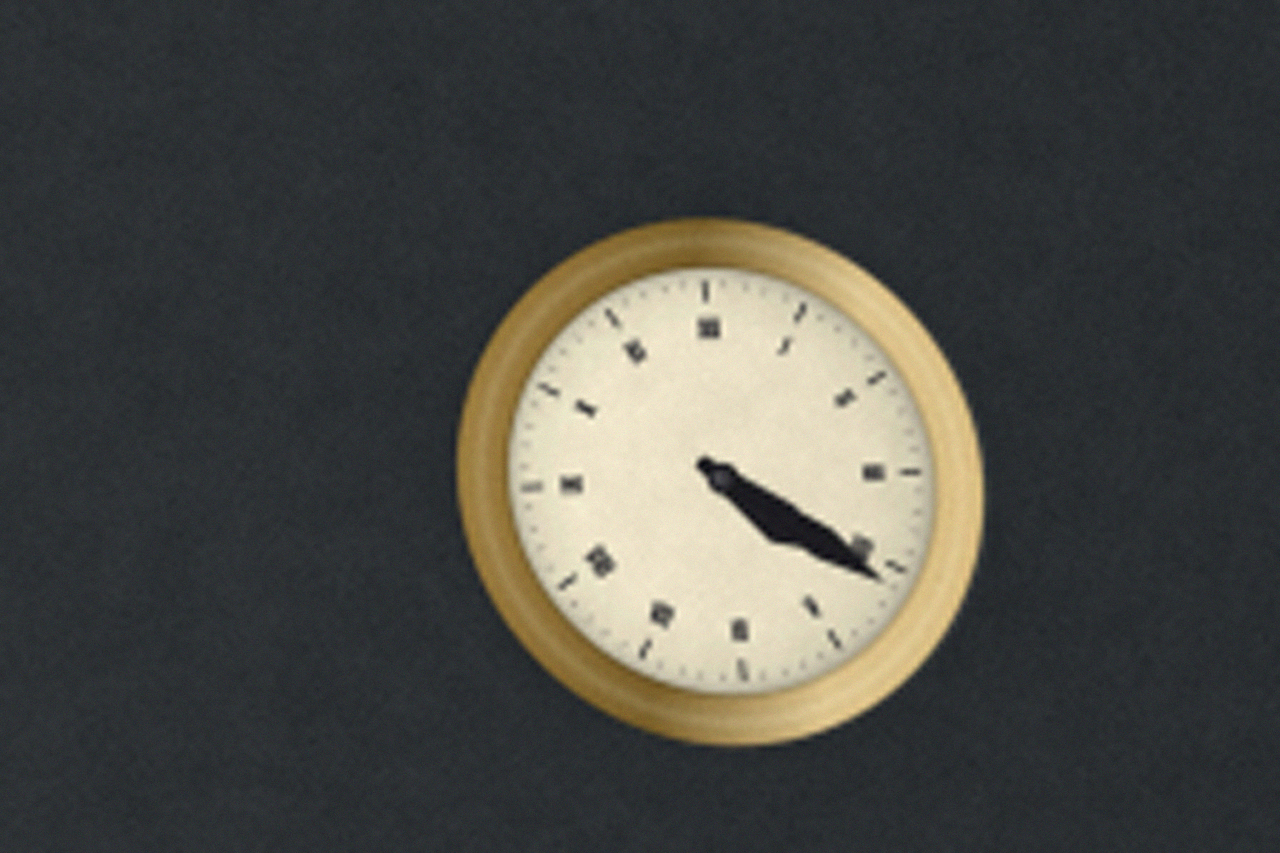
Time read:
4h21
